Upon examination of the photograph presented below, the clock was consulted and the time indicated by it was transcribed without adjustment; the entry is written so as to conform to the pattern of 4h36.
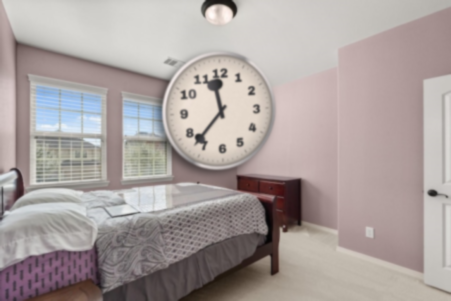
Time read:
11h37
